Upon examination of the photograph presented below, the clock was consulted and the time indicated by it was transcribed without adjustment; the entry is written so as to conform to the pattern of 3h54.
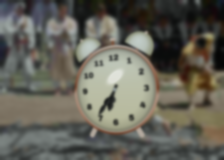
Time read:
6h36
